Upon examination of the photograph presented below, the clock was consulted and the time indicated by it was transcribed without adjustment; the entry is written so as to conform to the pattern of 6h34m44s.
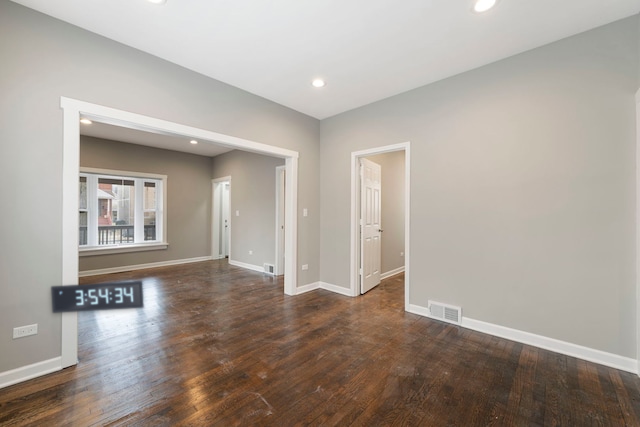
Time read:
3h54m34s
